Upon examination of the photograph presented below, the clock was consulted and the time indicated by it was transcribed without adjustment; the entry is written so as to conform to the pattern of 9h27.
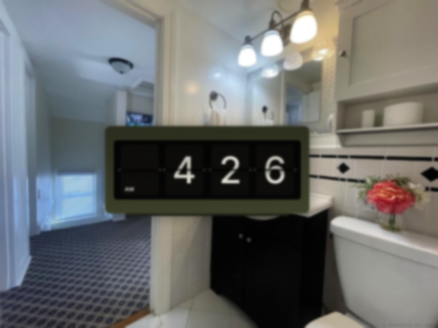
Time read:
4h26
